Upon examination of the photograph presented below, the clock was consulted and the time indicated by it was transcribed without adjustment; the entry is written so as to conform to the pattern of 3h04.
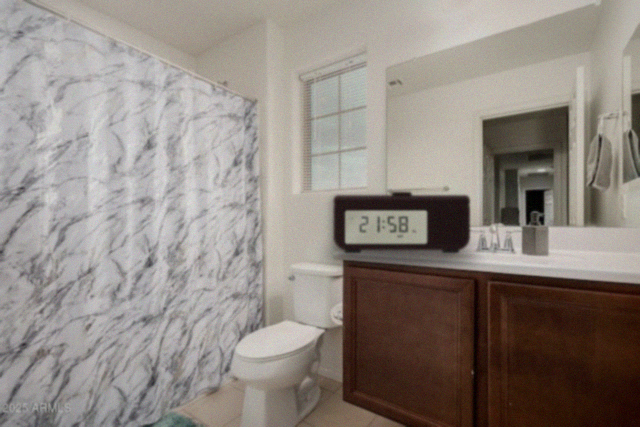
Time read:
21h58
